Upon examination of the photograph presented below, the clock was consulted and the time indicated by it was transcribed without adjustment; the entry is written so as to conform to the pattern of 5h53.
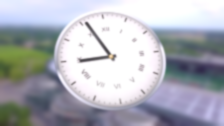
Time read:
8h56
